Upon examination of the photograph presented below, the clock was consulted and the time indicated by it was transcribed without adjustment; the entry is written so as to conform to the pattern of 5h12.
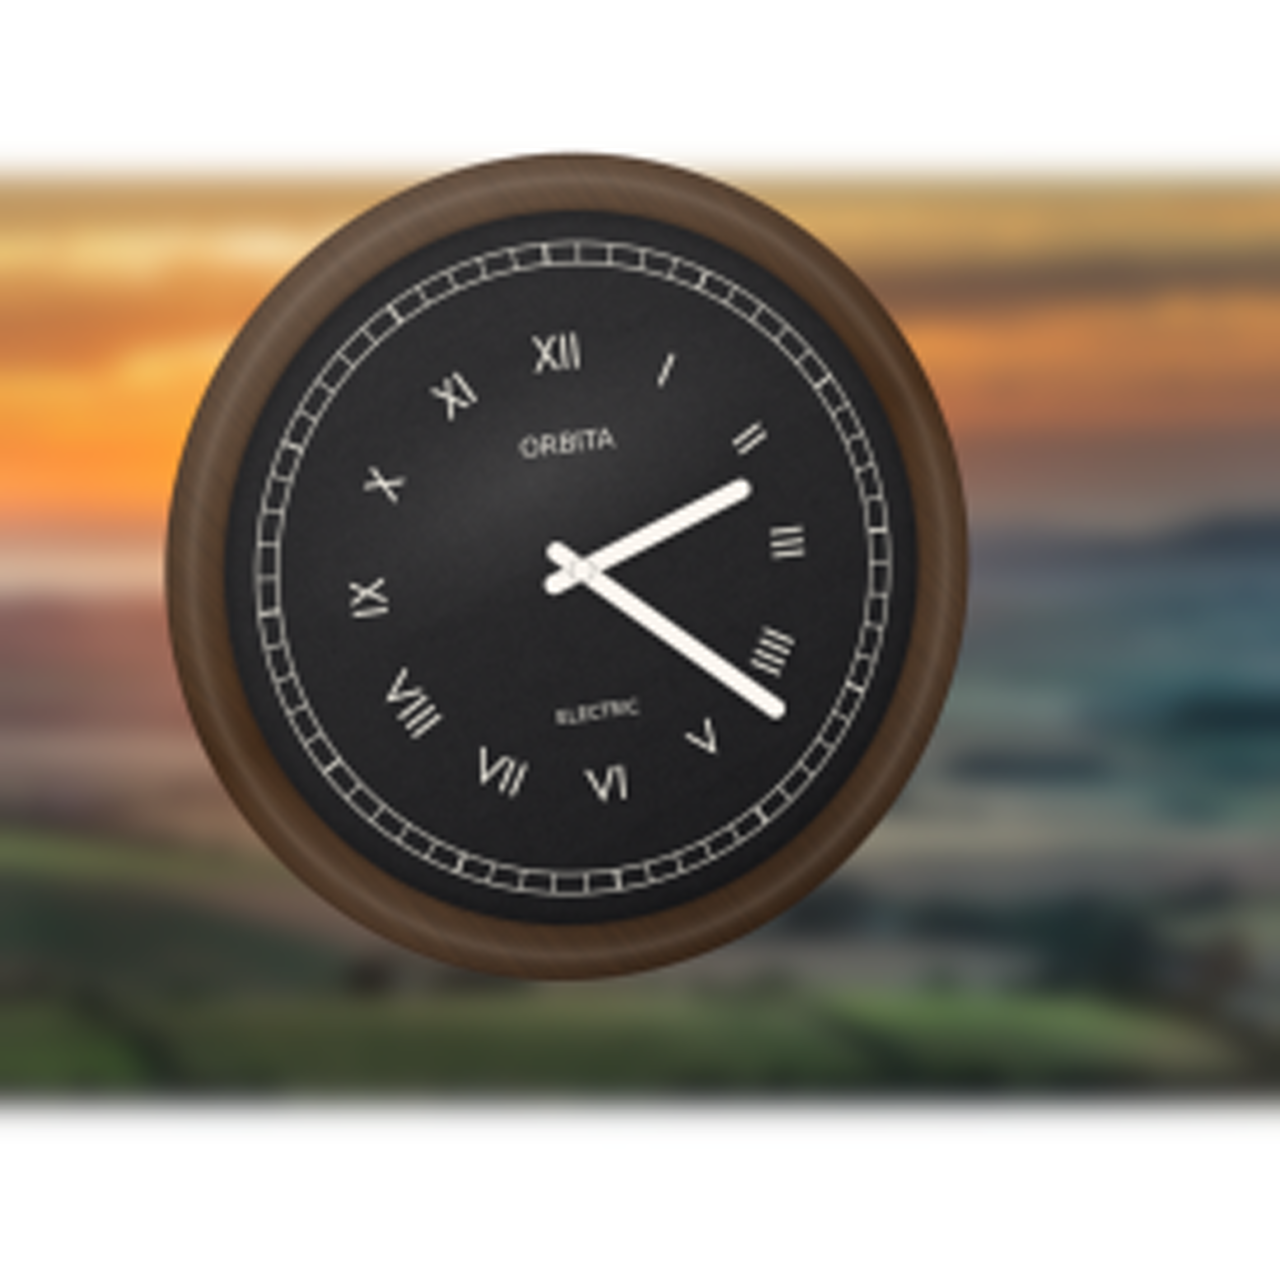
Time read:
2h22
